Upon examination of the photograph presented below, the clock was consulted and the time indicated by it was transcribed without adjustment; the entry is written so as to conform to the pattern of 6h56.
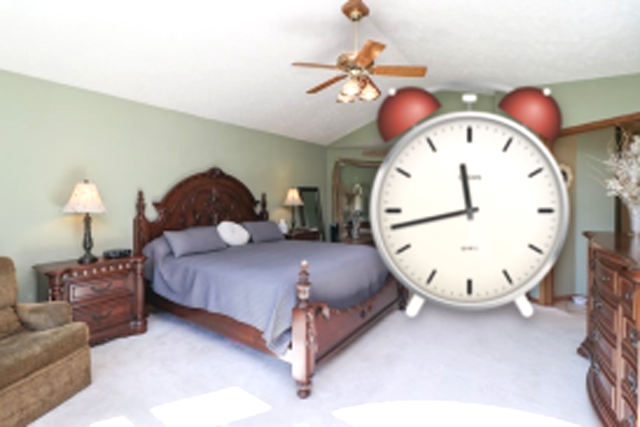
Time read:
11h43
